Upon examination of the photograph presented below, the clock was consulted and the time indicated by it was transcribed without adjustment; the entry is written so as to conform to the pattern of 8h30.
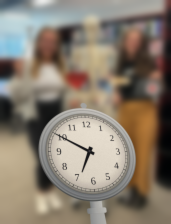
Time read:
6h50
